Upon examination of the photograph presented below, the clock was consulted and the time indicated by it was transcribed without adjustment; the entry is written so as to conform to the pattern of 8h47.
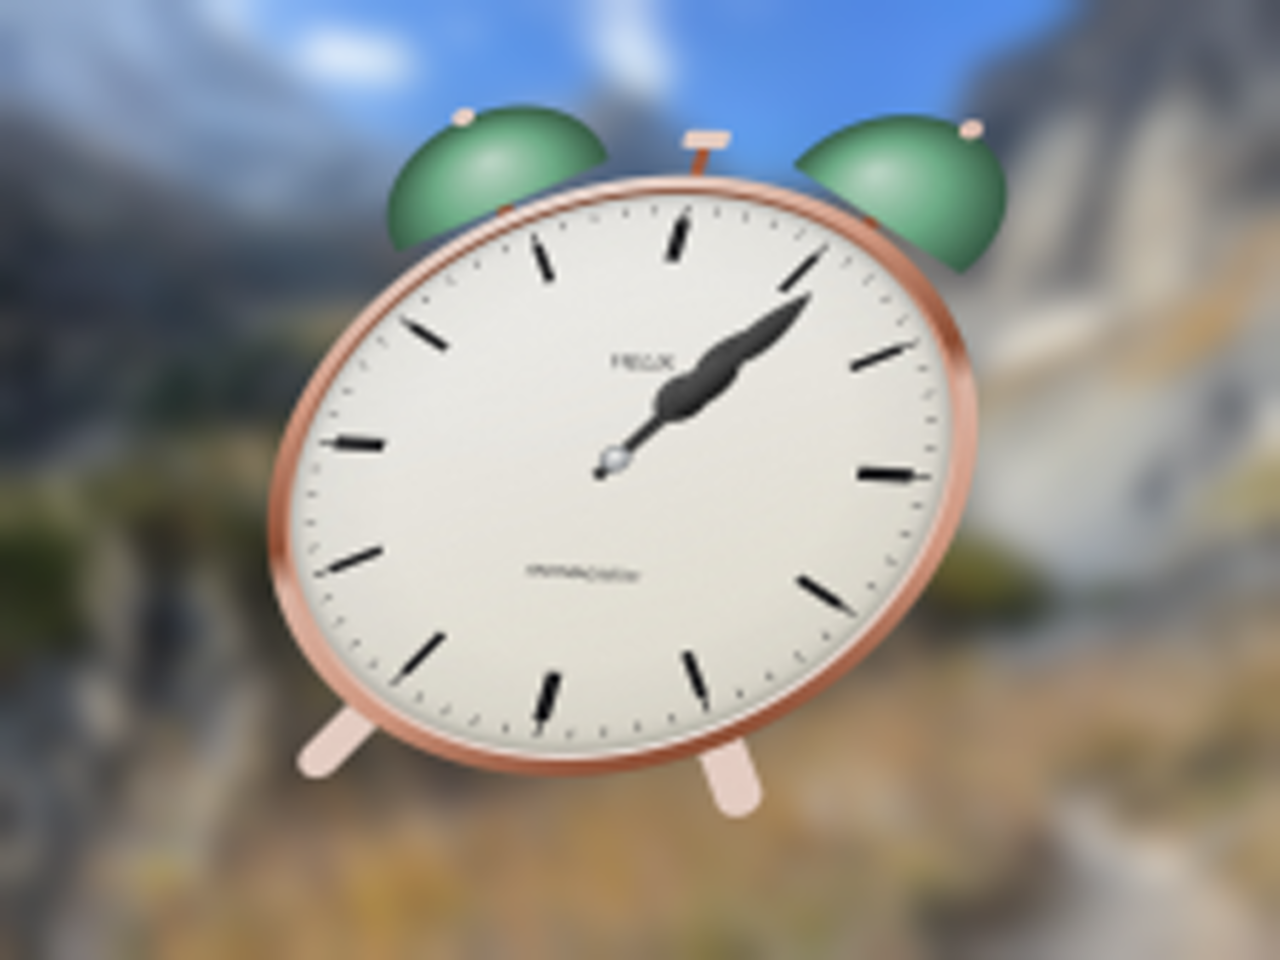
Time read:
1h06
